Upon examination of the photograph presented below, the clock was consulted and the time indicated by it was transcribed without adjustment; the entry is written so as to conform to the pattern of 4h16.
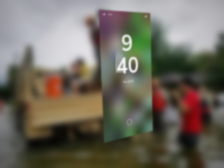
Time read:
9h40
